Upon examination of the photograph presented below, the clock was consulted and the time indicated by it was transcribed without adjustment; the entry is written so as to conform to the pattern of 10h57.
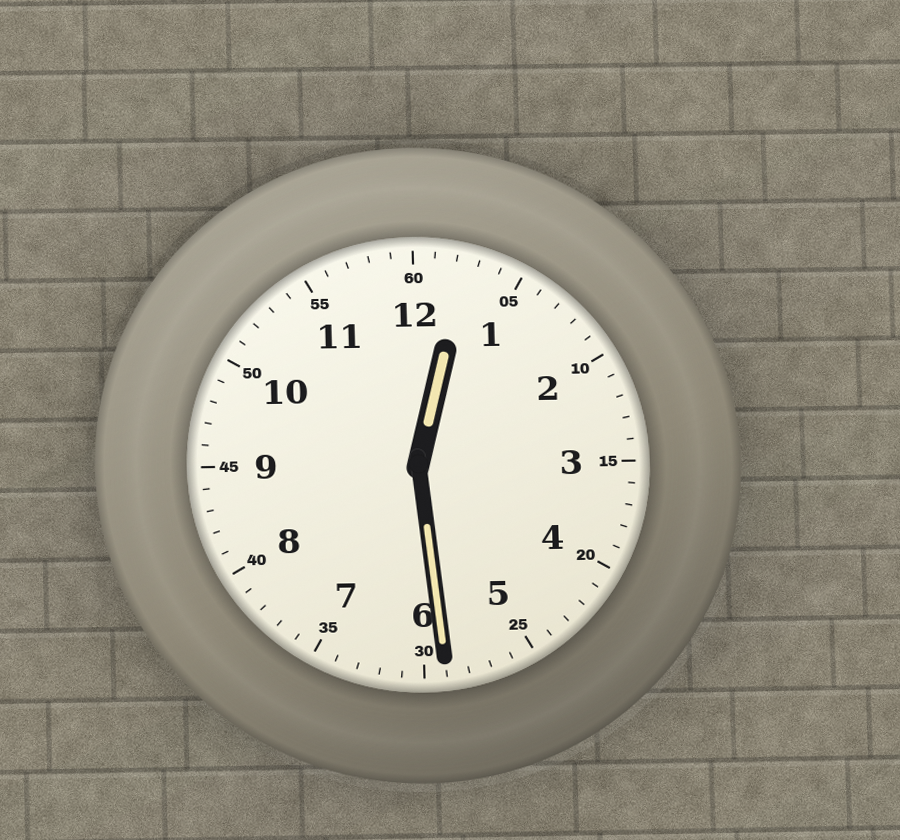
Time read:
12h29
